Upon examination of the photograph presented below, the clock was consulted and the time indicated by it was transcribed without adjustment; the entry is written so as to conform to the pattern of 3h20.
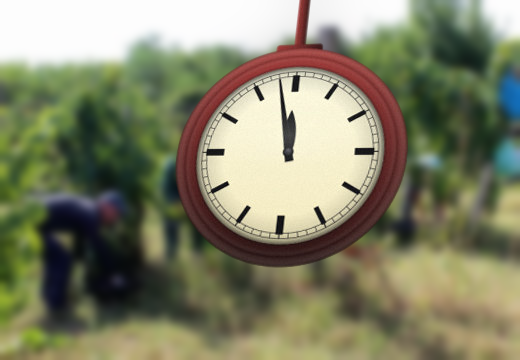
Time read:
11h58
